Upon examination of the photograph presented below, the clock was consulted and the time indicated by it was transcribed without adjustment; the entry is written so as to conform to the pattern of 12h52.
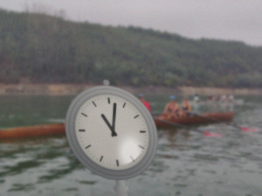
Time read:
11h02
